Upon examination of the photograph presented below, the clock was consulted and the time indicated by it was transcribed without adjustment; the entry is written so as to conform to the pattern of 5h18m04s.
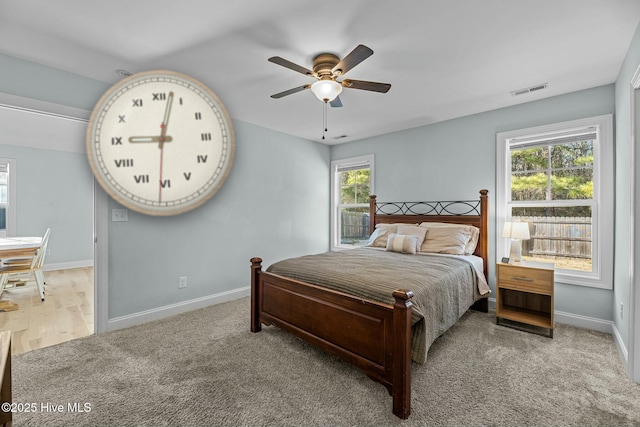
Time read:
9h02m31s
